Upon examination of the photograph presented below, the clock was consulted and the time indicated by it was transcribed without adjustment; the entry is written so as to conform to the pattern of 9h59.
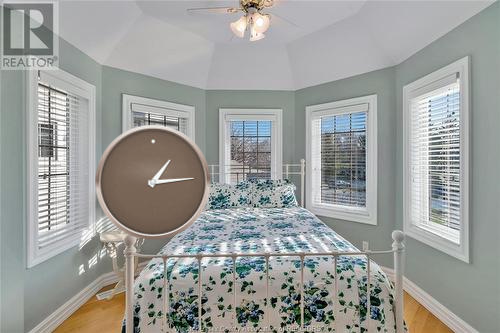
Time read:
1h14
